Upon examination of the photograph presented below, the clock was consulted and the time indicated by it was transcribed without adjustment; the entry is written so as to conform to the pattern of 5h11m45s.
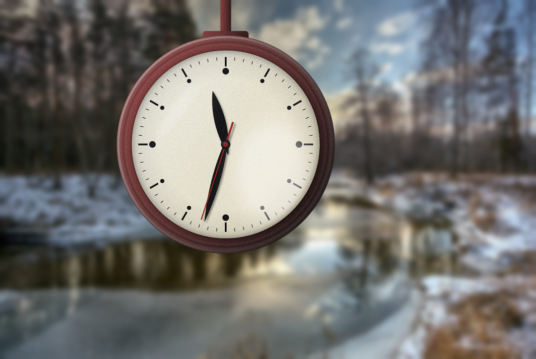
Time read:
11h32m33s
